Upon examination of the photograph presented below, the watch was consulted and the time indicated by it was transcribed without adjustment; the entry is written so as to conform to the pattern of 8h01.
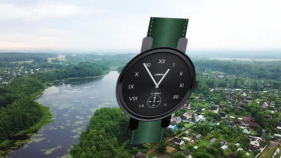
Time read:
12h54
